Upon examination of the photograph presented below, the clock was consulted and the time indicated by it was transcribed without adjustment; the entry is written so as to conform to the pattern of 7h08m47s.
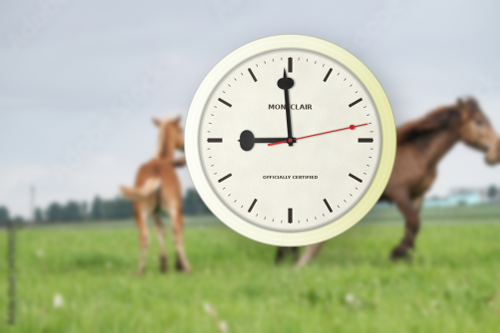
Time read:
8h59m13s
